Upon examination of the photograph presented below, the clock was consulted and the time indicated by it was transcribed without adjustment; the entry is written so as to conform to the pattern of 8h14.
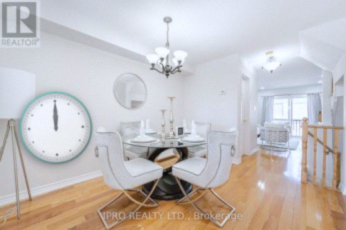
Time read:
12h00
